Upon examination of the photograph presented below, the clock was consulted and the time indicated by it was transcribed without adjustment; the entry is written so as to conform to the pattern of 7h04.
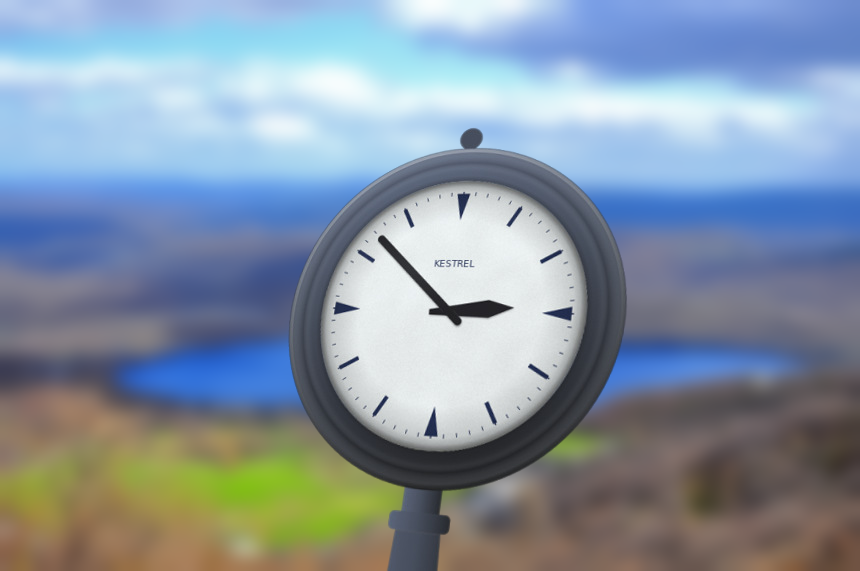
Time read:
2h52
